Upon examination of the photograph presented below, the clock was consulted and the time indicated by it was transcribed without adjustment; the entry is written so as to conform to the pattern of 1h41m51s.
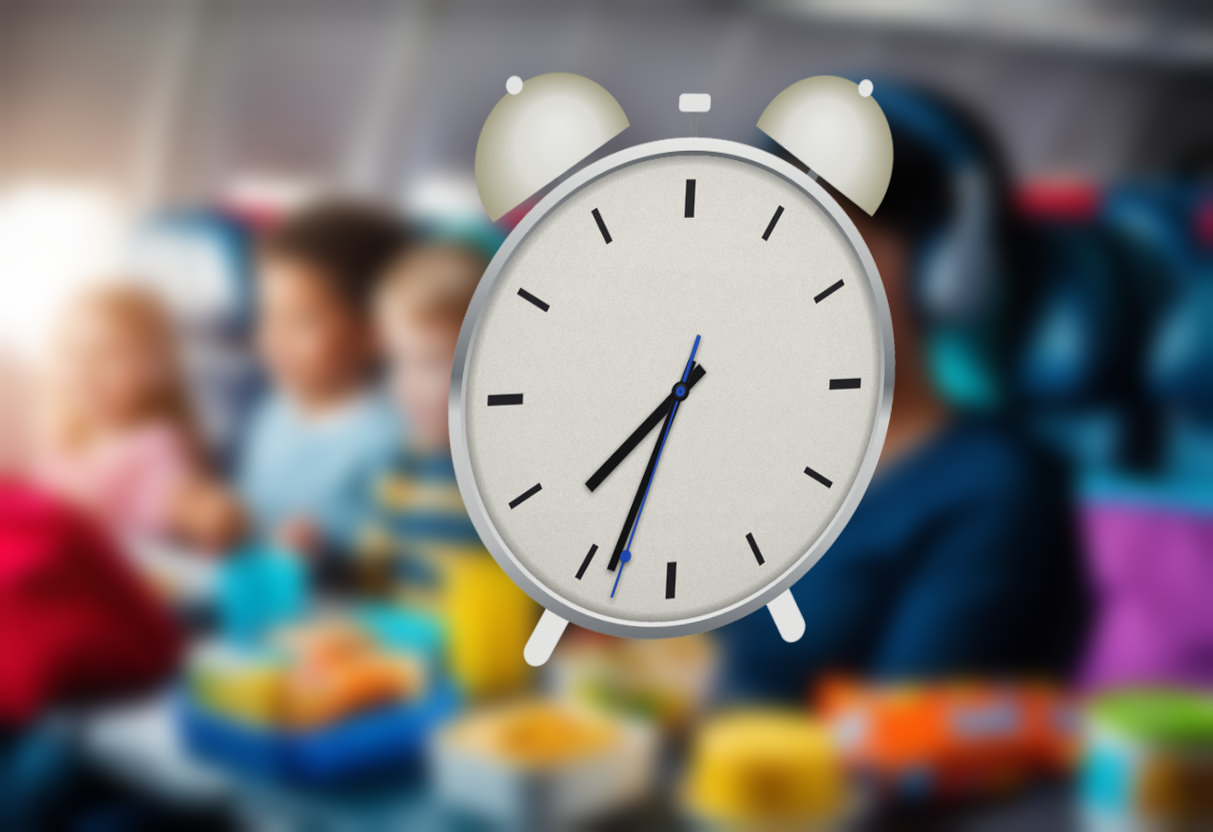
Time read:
7h33m33s
